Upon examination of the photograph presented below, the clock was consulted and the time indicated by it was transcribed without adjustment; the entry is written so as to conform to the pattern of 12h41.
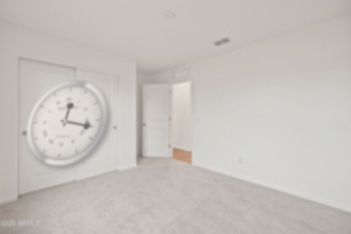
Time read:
12h17
